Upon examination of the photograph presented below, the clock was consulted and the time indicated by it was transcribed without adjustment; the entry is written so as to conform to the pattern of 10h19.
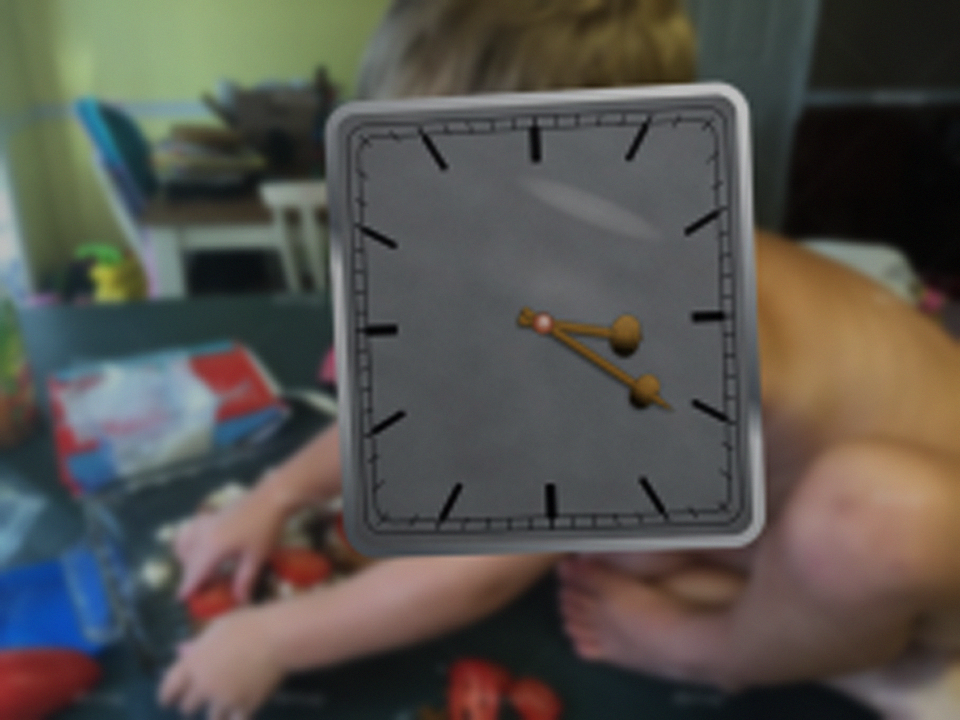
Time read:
3h21
